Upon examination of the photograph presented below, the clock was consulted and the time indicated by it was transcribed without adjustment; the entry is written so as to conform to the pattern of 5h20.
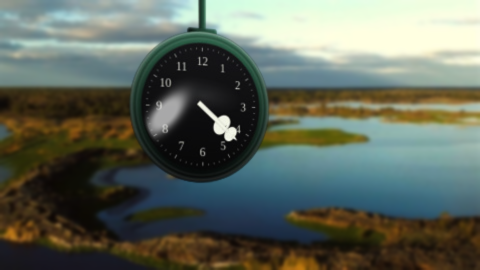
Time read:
4h22
